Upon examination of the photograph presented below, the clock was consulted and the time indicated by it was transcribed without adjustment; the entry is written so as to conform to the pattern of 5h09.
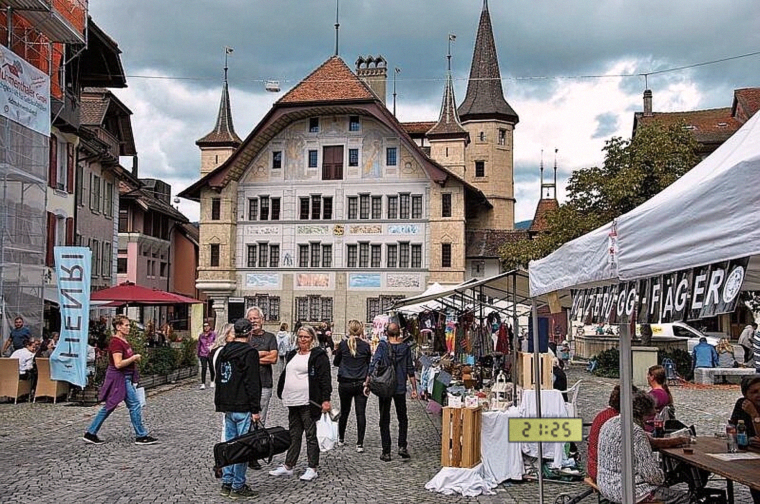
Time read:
21h25
